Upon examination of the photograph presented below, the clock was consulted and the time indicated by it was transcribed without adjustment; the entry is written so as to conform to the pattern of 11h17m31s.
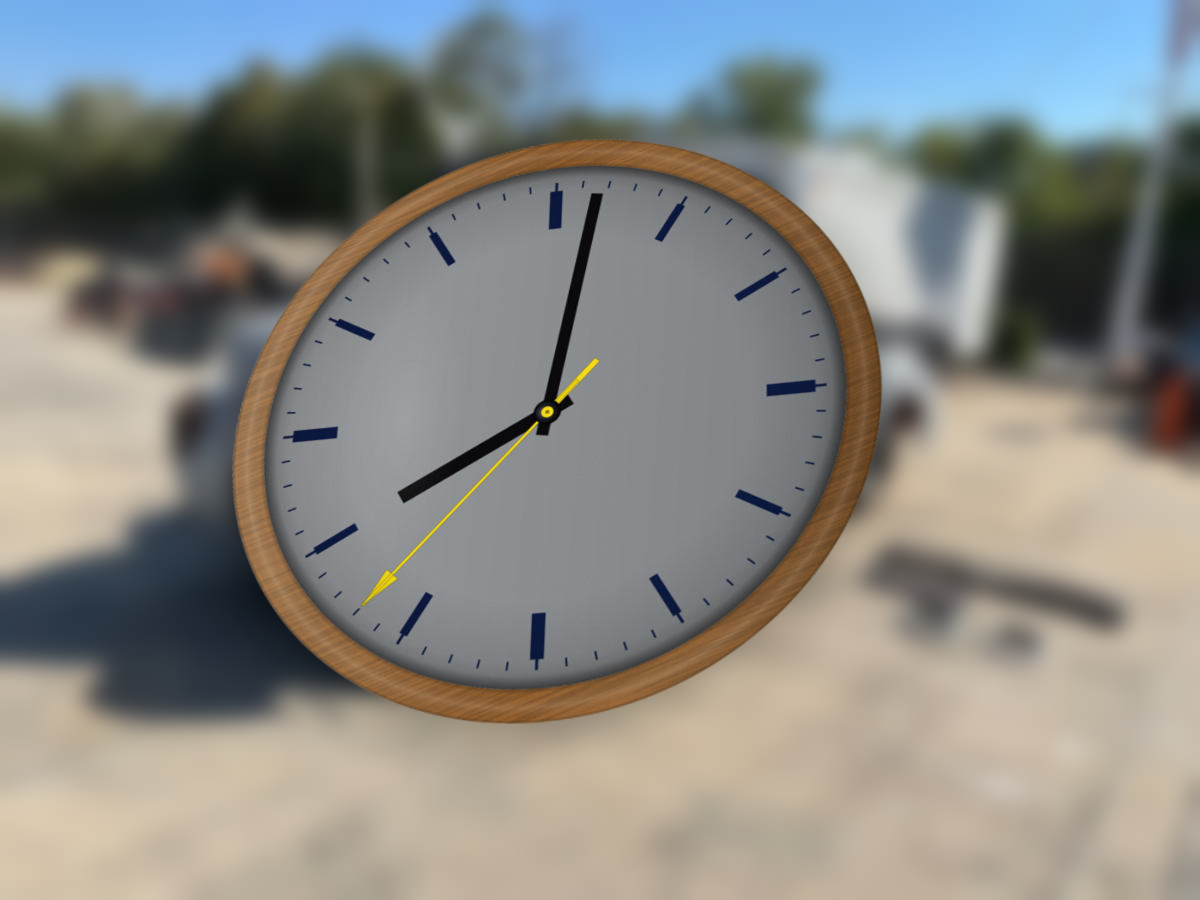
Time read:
8h01m37s
